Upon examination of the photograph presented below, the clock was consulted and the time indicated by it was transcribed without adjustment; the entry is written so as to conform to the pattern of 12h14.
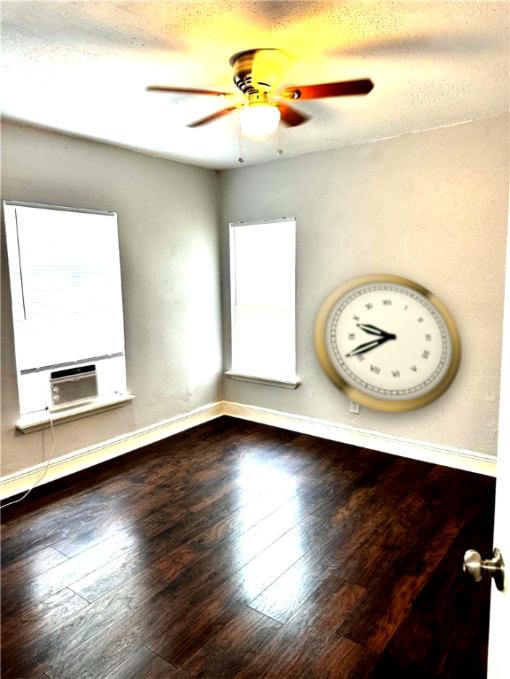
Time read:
9h41
